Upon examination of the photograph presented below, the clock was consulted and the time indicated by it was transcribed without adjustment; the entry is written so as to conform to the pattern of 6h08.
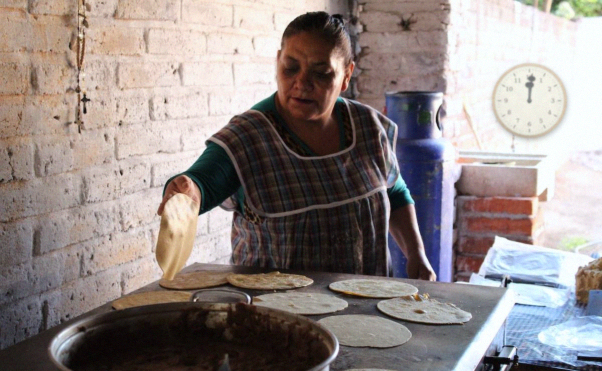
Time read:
12h01
